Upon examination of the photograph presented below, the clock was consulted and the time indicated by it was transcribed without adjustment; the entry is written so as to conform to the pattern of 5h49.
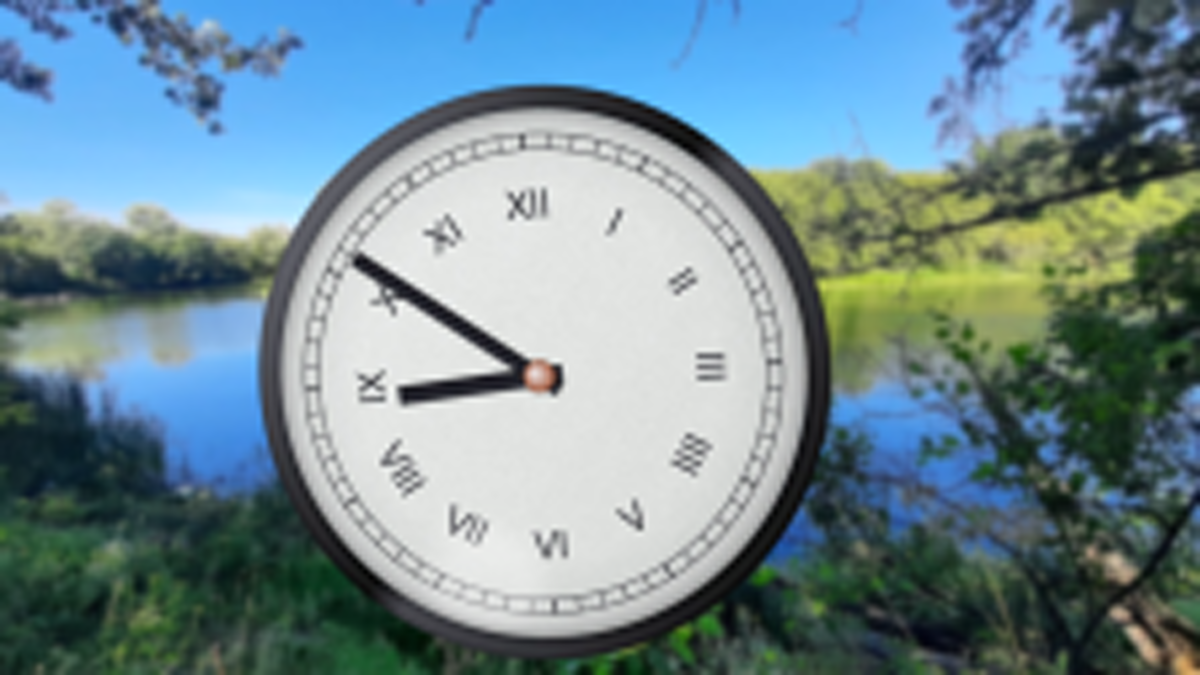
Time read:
8h51
